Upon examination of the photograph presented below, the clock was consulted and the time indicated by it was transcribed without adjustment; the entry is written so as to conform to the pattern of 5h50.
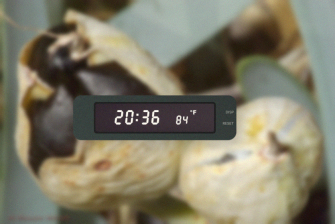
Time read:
20h36
